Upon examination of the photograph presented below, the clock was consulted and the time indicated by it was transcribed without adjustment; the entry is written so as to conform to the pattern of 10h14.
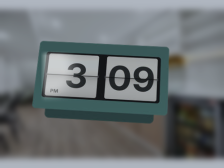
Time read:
3h09
